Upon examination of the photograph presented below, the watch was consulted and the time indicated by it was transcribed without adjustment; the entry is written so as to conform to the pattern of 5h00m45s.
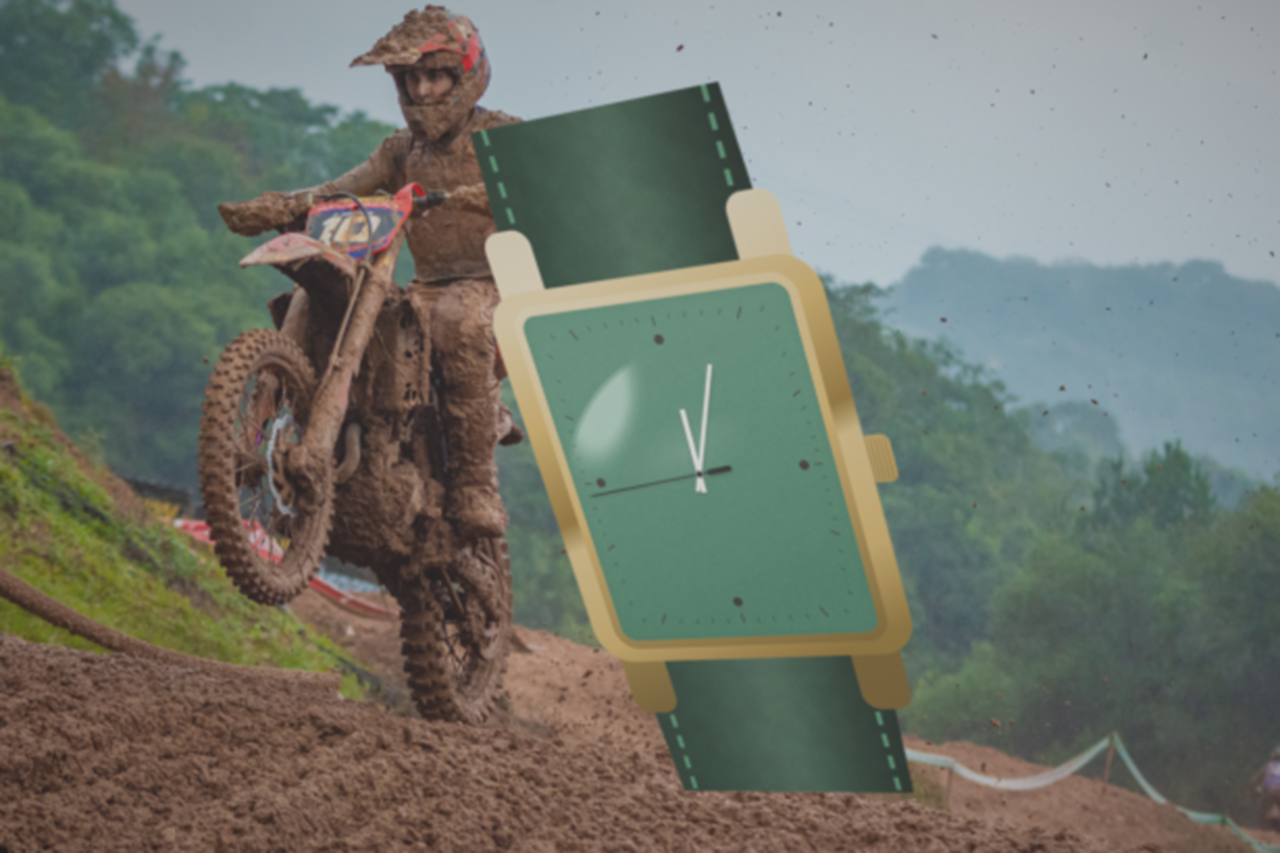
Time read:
12h03m44s
